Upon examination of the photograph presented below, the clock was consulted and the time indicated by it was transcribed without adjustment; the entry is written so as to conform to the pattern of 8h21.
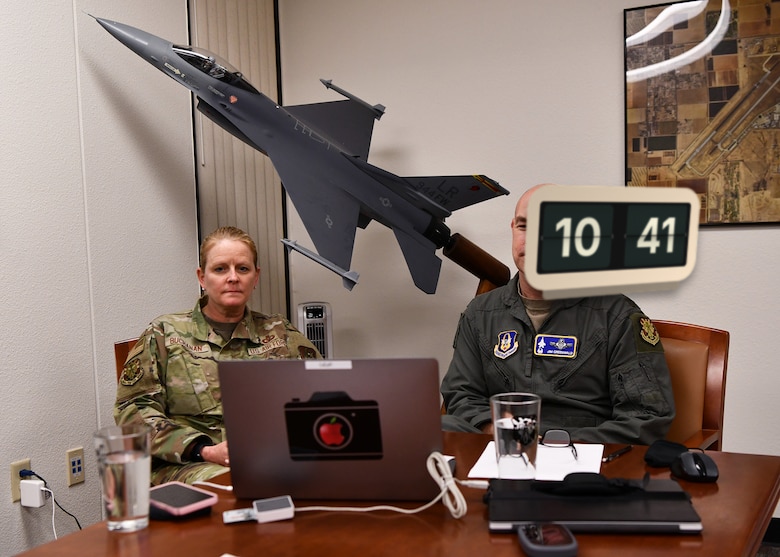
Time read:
10h41
